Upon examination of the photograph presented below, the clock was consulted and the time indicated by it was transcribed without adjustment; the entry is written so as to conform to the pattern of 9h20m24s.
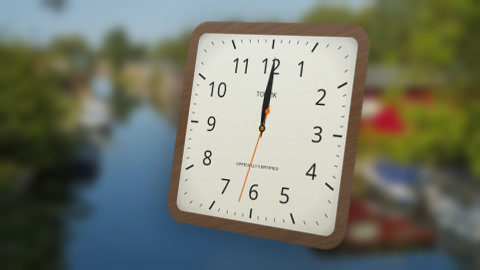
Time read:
12h00m32s
